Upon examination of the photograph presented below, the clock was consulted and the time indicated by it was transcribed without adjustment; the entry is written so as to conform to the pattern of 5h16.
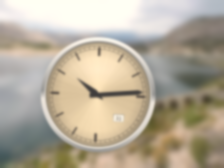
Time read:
10h14
